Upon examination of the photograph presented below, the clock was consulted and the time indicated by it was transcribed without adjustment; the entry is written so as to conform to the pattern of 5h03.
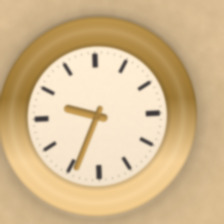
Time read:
9h34
